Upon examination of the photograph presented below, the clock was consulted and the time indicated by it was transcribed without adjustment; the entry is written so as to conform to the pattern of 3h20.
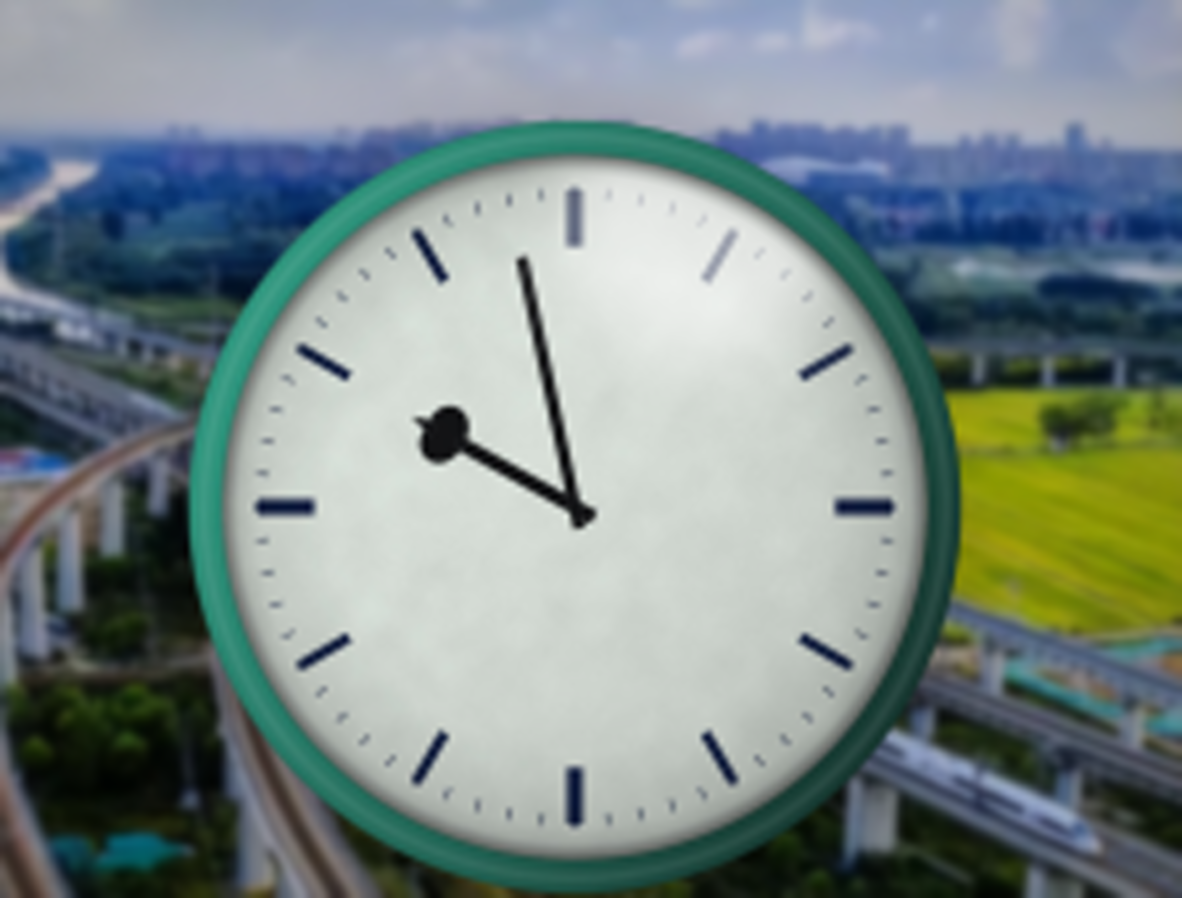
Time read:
9h58
